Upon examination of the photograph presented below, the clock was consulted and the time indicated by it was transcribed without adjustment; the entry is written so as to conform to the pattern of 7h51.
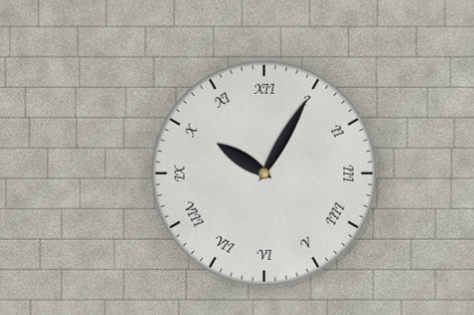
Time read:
10h05
